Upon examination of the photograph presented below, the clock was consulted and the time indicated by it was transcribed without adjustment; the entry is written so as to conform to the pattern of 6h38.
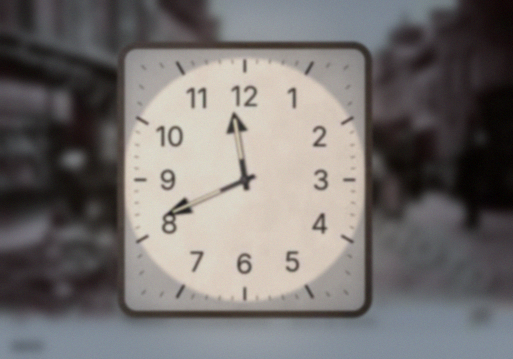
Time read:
11h41
